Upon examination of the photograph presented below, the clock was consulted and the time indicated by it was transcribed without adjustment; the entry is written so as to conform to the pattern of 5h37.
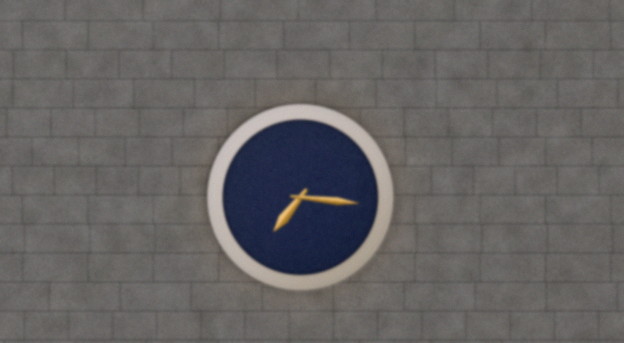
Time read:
7h16
